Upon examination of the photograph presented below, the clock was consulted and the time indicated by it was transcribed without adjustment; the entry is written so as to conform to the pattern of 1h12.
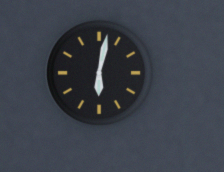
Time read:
6h02
